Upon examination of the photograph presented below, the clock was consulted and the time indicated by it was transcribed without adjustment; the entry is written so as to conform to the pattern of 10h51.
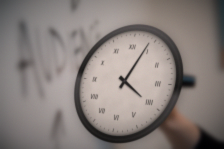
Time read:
4h04
